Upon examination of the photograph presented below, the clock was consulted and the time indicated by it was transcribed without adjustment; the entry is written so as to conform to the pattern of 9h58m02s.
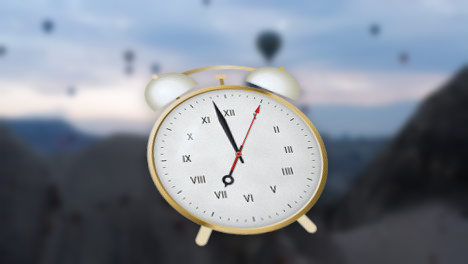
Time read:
6h58m05s
